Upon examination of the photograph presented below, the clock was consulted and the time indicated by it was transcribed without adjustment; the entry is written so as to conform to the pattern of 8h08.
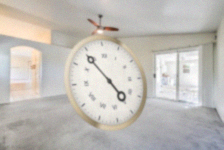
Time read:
4h54
